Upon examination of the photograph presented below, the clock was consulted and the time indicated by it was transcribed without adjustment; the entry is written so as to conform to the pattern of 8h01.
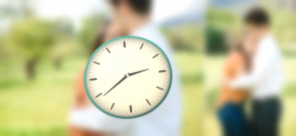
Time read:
2h39
